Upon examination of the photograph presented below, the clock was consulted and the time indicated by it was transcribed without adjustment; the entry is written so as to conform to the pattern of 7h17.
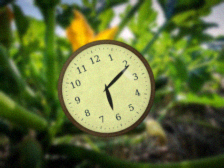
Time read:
6h11
